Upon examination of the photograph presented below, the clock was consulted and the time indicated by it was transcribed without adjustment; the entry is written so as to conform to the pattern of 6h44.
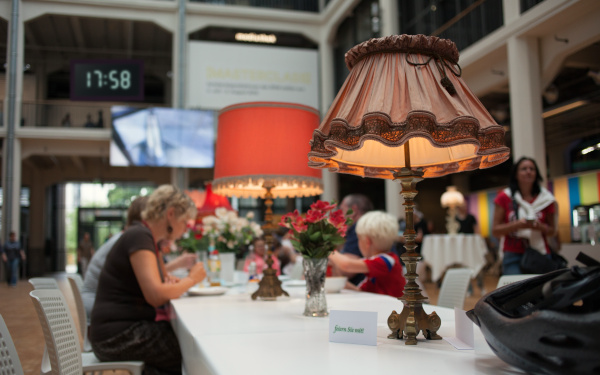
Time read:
17h58
